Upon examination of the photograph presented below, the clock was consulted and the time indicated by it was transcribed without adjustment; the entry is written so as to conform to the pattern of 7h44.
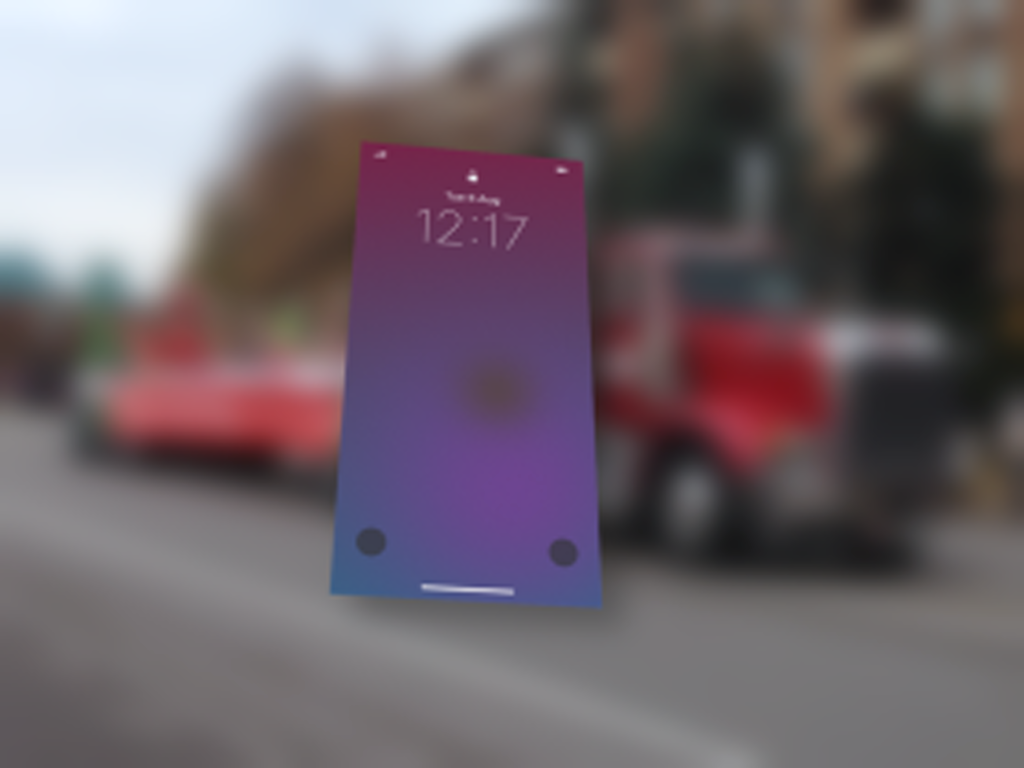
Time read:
12h17
